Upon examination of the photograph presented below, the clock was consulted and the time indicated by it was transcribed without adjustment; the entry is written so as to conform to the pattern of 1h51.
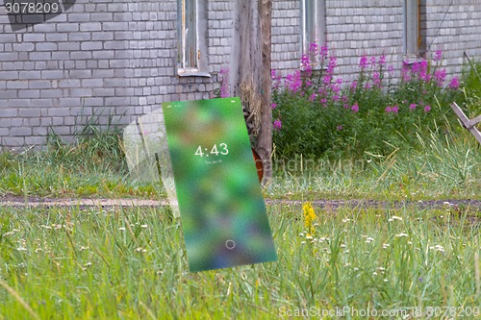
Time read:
4h43
